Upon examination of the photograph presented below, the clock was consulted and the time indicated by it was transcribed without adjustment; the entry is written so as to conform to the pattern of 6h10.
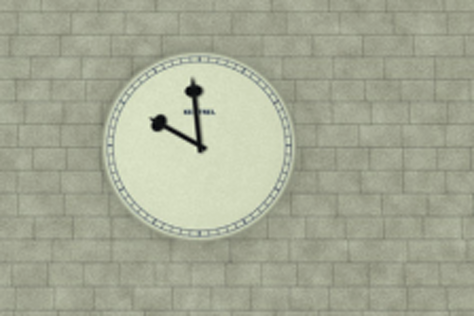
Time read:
9h59
